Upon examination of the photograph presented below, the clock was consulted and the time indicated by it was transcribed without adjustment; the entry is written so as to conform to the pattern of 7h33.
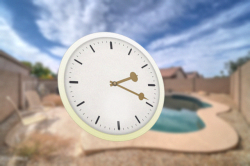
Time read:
2h19
